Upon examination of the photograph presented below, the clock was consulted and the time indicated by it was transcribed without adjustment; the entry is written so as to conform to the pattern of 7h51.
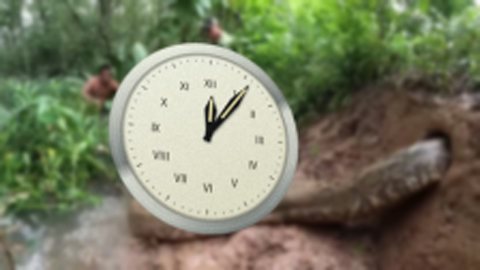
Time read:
12h06
